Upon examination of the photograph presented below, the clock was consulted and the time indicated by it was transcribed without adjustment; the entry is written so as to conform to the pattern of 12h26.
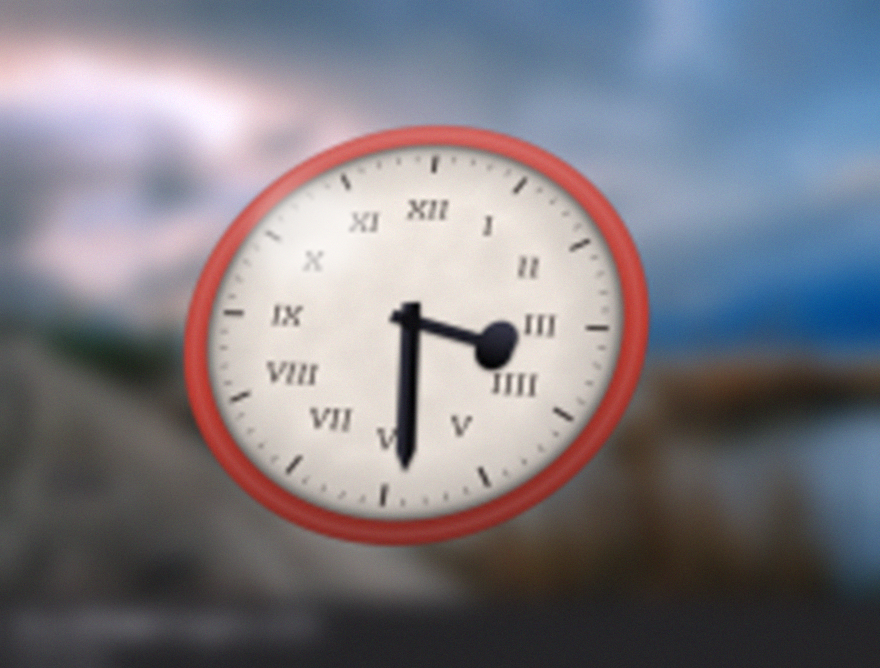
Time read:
3h29
